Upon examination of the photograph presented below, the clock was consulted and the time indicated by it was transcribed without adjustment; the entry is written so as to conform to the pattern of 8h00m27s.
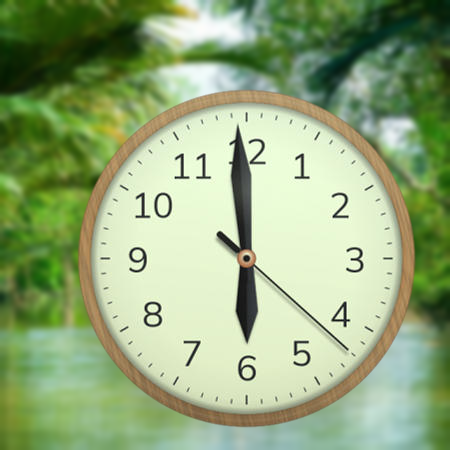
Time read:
5h59m22s
